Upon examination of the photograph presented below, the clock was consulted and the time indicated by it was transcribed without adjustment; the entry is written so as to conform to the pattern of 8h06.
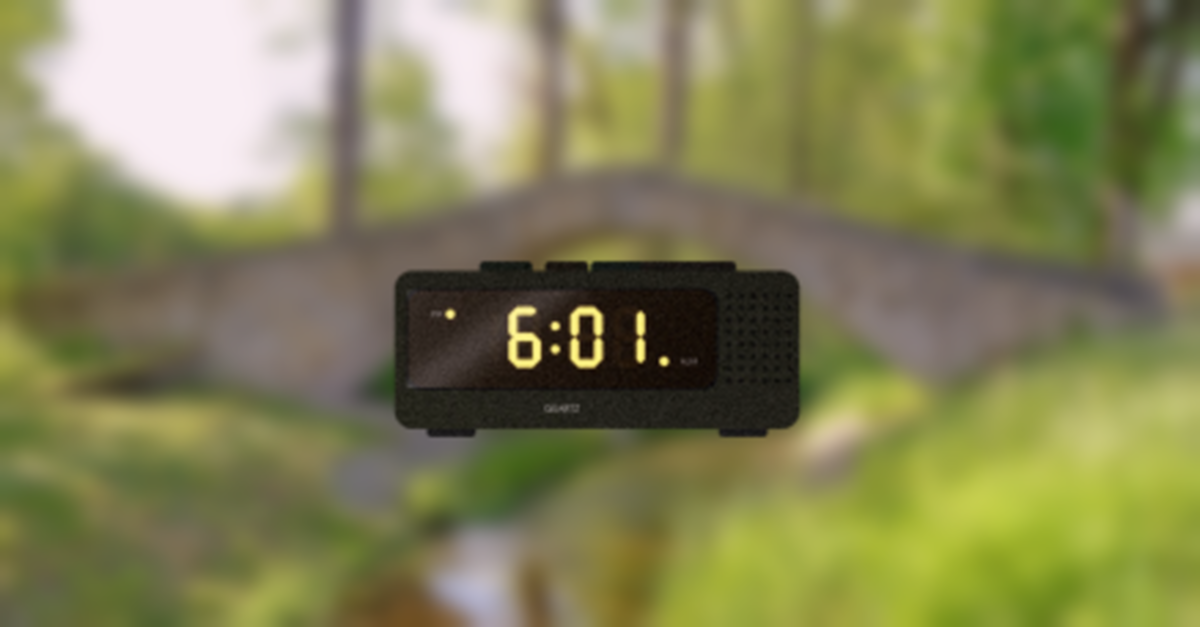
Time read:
6h01
